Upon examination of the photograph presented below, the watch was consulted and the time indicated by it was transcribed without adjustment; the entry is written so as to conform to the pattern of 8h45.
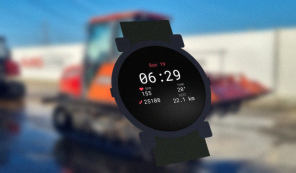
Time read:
6h29
